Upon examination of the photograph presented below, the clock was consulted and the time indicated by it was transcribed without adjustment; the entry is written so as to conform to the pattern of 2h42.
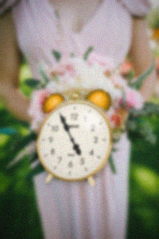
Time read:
4h55
